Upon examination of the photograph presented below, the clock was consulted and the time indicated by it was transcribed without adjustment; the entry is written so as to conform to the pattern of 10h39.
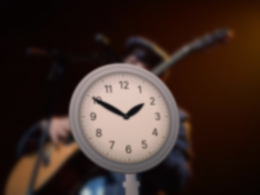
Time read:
1h50
